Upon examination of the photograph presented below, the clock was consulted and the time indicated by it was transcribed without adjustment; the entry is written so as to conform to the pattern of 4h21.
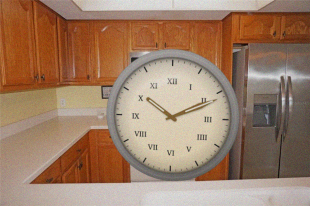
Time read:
10h11
